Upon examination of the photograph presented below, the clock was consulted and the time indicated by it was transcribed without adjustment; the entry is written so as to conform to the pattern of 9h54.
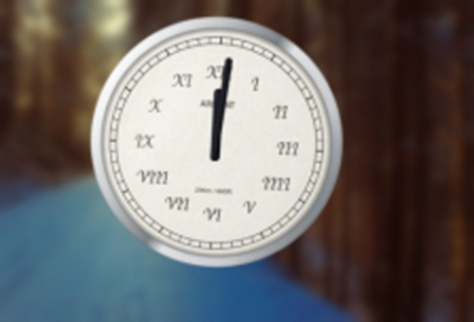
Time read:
12h01
